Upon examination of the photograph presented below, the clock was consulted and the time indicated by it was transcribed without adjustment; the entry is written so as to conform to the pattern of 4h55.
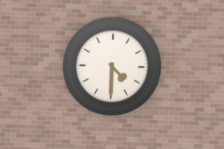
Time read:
4h30
